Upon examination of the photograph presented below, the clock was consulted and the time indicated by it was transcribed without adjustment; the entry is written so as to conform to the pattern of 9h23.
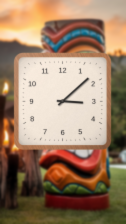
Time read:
3h08
